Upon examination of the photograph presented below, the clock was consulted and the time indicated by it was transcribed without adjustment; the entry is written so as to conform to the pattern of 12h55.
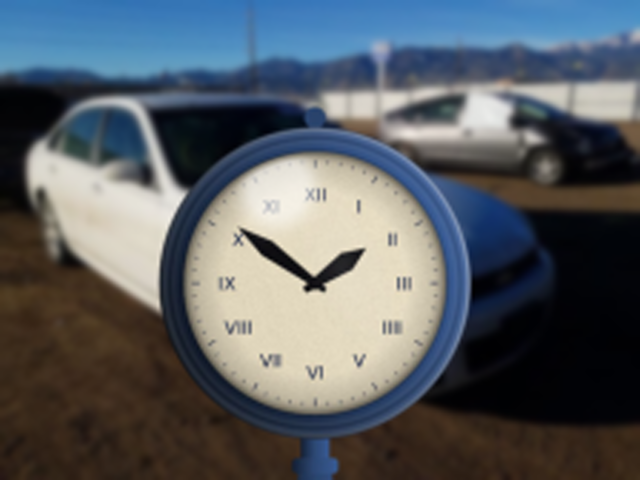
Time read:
1h51
